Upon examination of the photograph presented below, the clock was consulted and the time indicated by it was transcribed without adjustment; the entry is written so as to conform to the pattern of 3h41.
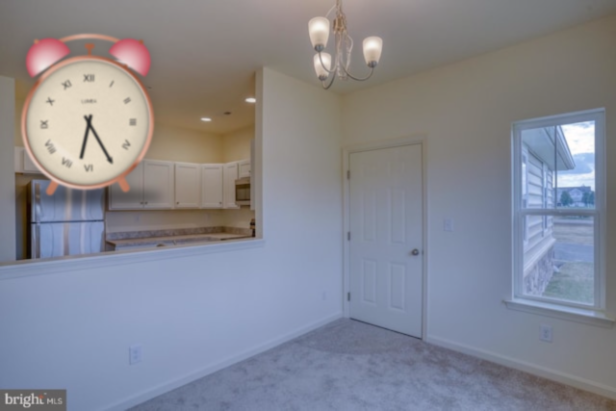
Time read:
6h25
